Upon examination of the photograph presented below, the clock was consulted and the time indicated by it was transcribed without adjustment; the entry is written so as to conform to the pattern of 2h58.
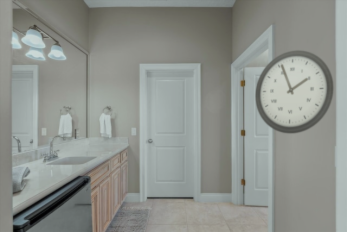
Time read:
1h56
